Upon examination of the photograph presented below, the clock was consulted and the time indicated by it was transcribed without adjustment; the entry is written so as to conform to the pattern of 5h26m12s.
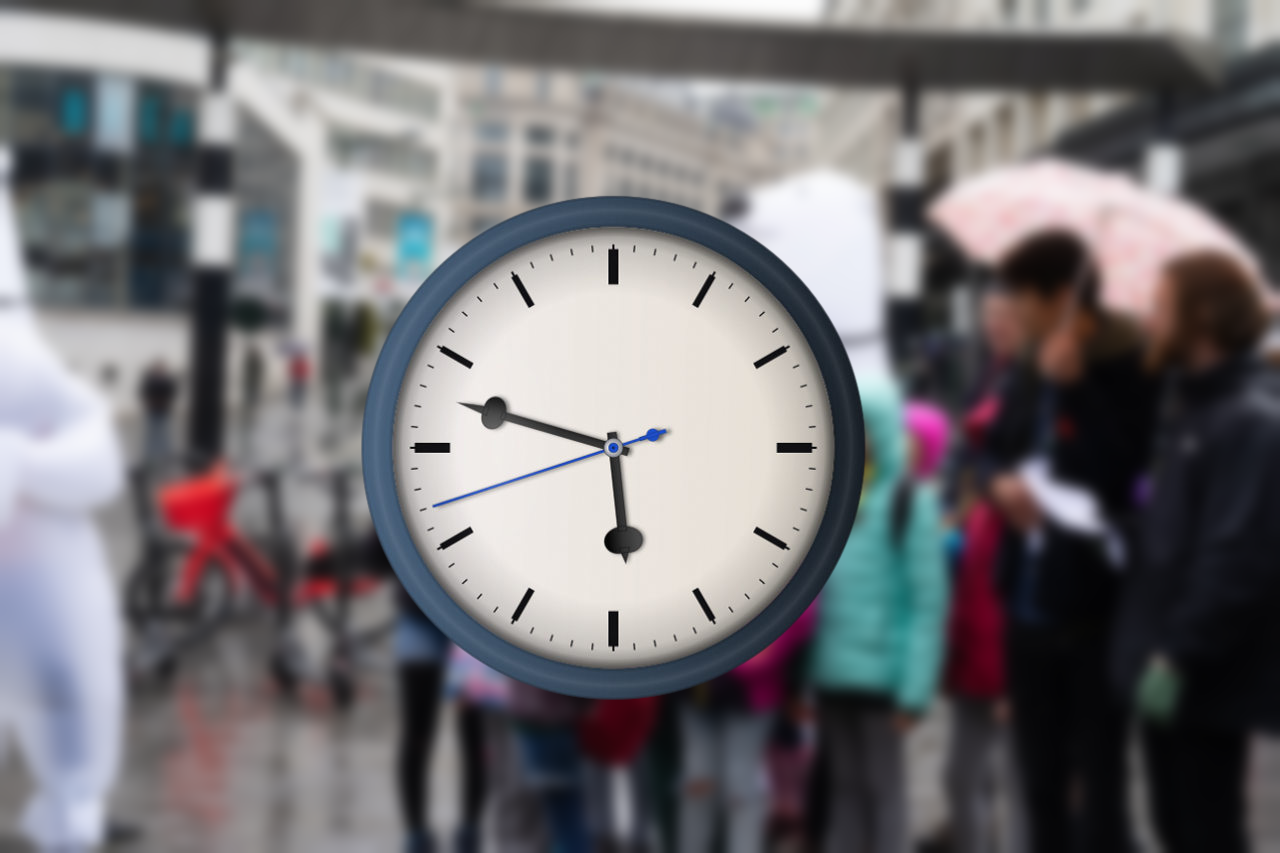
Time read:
5h47m42s
